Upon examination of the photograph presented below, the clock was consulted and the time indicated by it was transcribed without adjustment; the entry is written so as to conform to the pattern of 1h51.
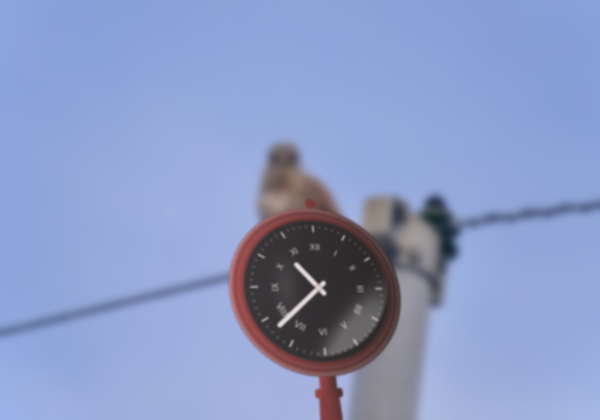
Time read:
10h38
